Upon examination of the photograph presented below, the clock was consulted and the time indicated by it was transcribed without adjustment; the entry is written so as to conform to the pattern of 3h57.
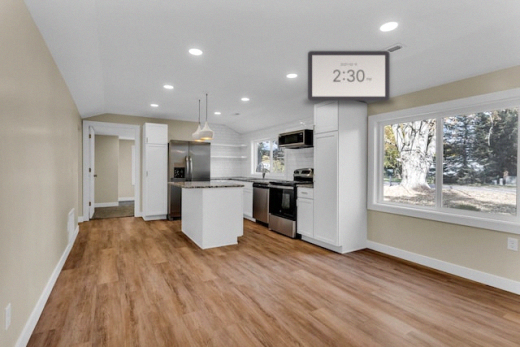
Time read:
2h30
